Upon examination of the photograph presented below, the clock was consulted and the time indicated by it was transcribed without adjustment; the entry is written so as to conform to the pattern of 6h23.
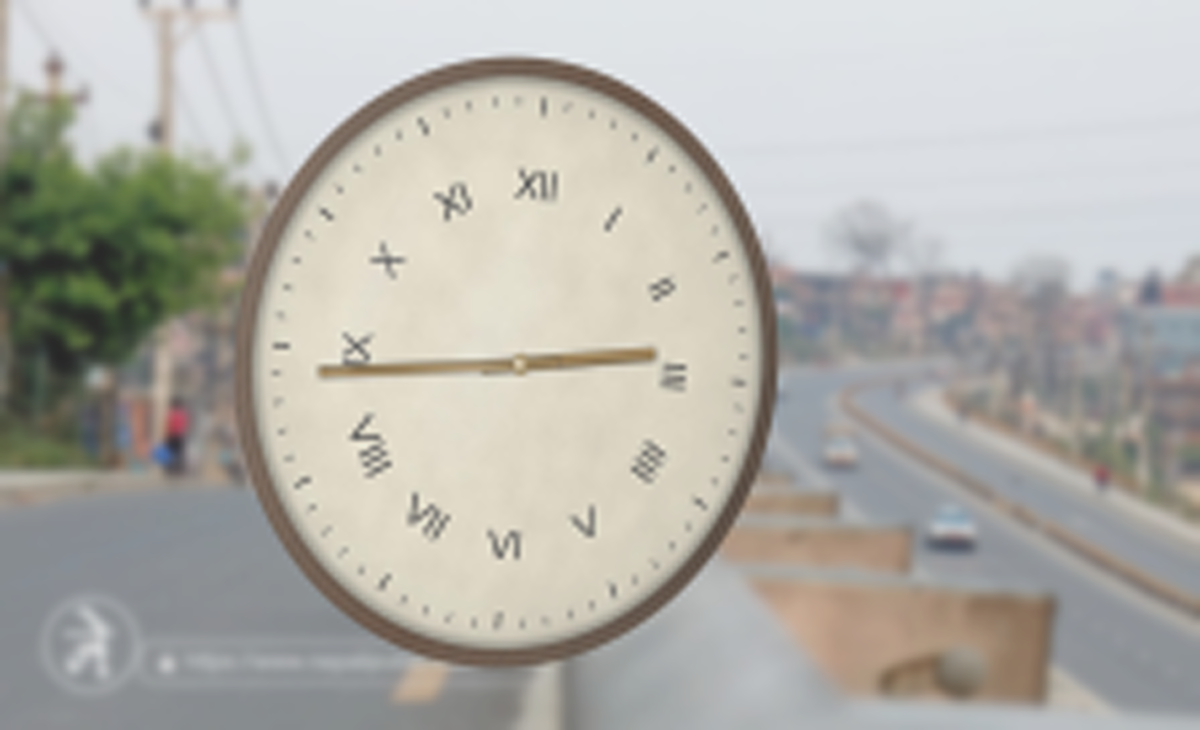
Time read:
2h44
